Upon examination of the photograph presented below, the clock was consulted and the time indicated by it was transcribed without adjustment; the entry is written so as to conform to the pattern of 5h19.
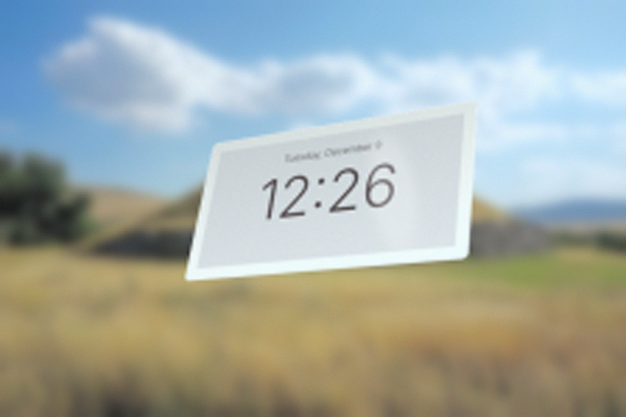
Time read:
12h26
